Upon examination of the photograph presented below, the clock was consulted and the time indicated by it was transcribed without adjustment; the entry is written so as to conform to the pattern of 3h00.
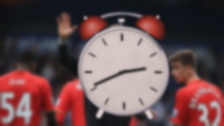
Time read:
2h41
